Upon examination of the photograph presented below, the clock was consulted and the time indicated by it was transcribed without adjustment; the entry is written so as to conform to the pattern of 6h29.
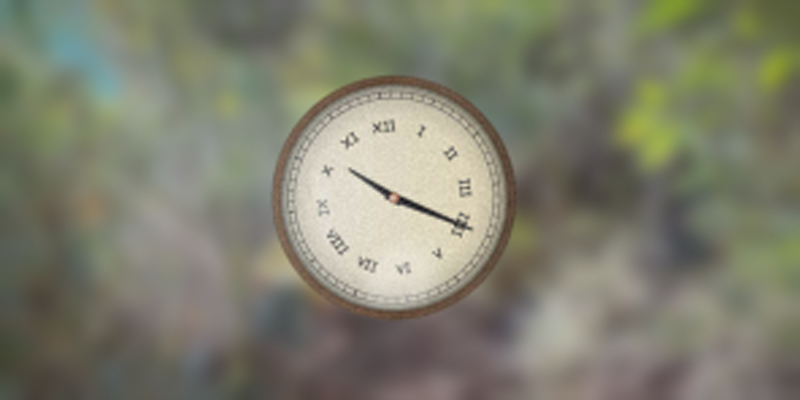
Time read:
10h20
